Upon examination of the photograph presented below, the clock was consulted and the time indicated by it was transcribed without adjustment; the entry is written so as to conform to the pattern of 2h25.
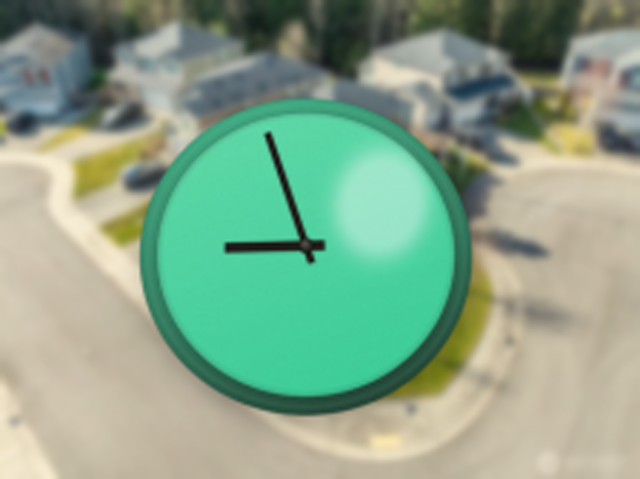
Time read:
8h57
